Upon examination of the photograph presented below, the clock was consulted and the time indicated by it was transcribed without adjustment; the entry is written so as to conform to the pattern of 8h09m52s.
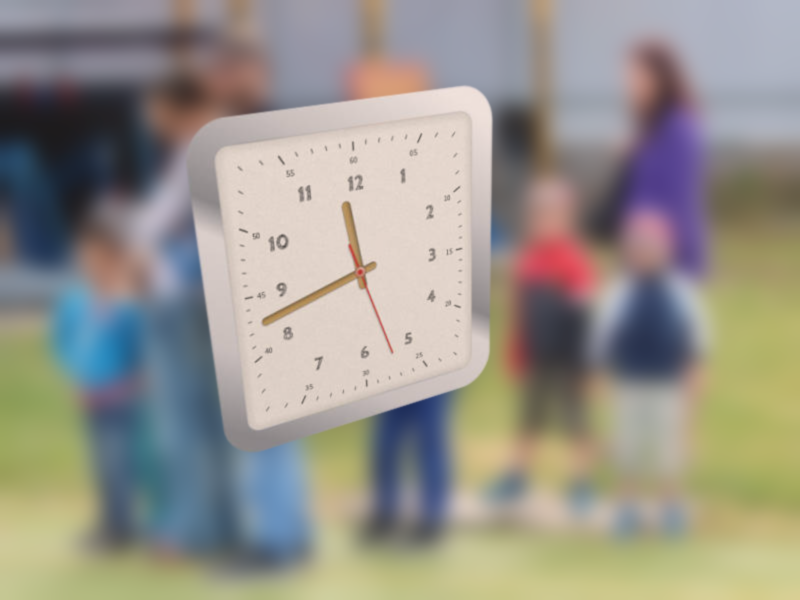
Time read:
11h42m27s
